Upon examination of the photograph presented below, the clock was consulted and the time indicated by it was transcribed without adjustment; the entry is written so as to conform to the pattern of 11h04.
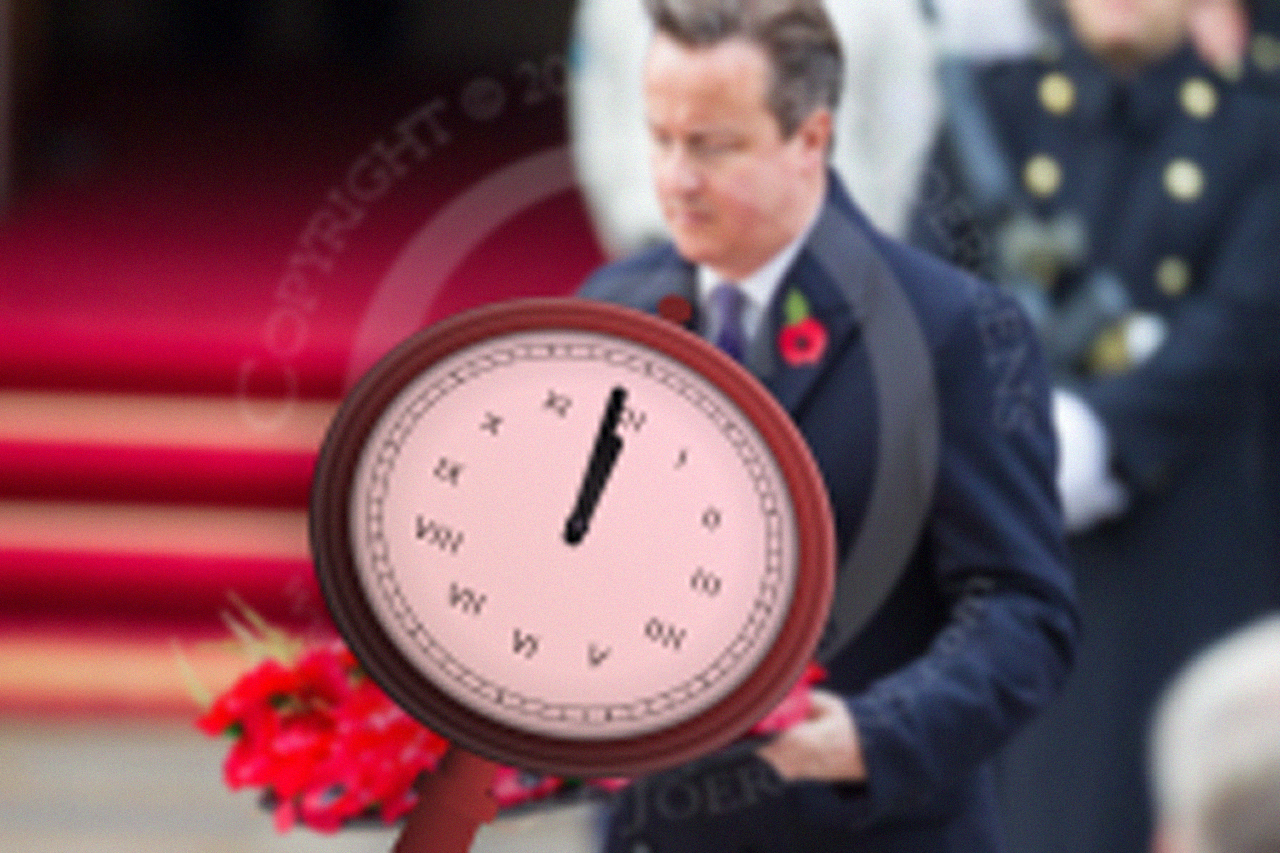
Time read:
11h59
